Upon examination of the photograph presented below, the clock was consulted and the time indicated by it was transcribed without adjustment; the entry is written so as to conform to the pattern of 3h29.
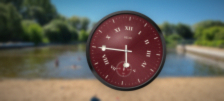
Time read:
5h45
